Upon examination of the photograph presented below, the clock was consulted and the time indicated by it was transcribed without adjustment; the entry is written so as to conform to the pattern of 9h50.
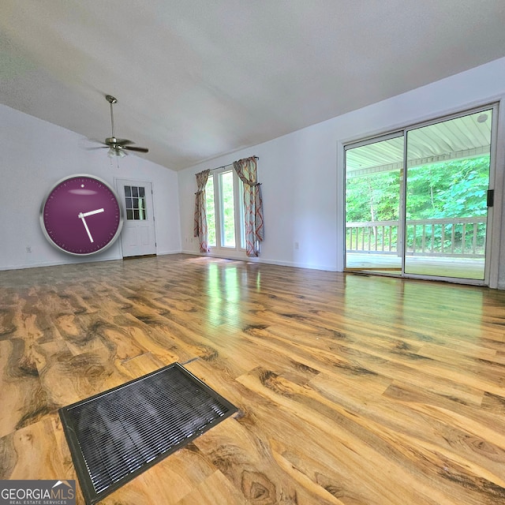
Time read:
2h26
